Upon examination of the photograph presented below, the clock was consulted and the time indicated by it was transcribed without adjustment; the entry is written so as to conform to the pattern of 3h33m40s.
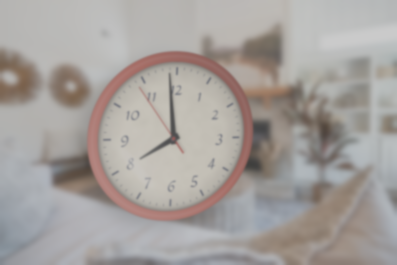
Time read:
7h58m54s
